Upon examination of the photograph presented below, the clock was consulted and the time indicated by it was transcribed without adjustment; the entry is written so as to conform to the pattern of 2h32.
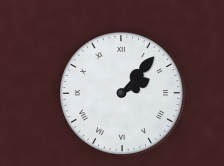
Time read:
2h07
